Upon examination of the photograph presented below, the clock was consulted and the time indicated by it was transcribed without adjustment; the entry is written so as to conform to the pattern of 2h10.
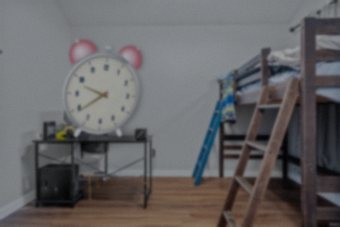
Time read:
9h39
